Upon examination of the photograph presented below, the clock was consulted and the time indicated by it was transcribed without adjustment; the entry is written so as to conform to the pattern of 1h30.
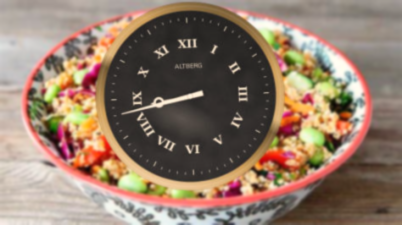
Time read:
8h43
